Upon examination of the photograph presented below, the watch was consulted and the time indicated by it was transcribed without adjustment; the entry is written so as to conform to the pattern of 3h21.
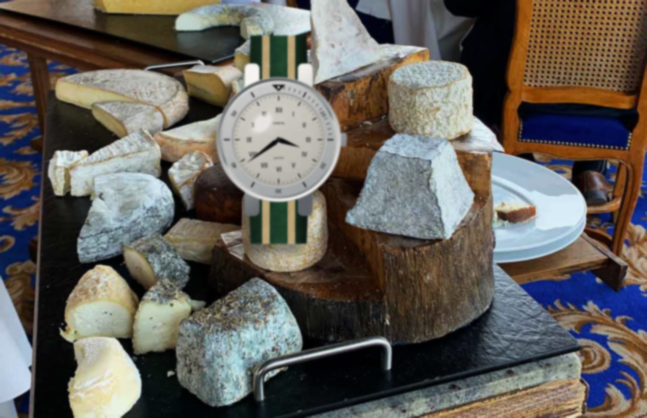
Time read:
3h39
